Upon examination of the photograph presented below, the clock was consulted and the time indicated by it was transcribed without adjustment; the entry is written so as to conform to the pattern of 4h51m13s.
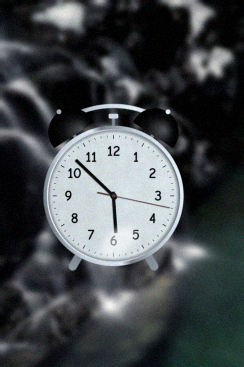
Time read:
5h52m17s
